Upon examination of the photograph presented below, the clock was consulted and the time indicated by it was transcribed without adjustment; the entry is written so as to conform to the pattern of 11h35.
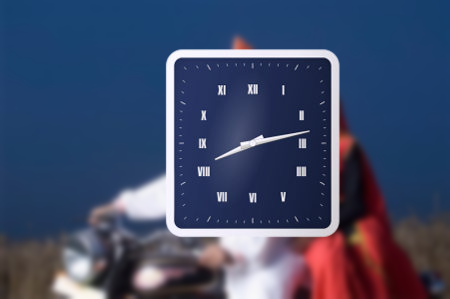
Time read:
8h13
